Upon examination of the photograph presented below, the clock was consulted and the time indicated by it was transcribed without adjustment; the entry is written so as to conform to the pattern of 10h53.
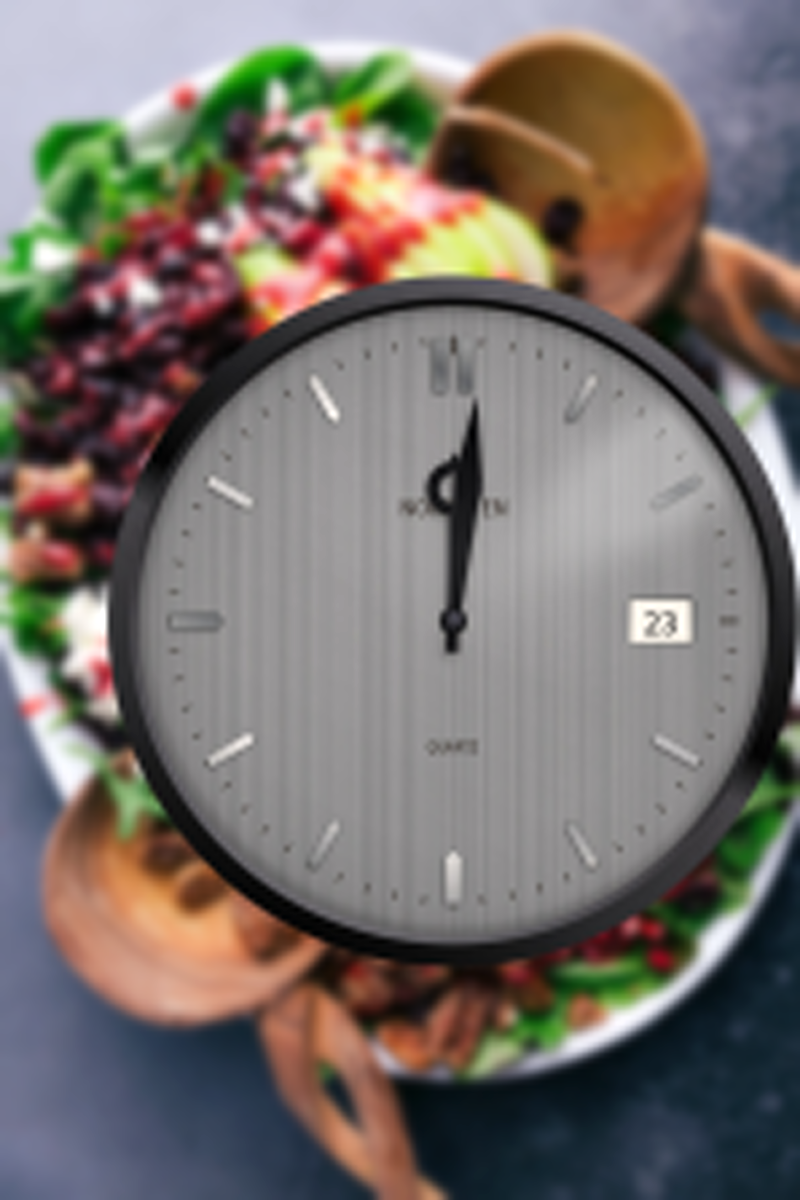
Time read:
12h01
